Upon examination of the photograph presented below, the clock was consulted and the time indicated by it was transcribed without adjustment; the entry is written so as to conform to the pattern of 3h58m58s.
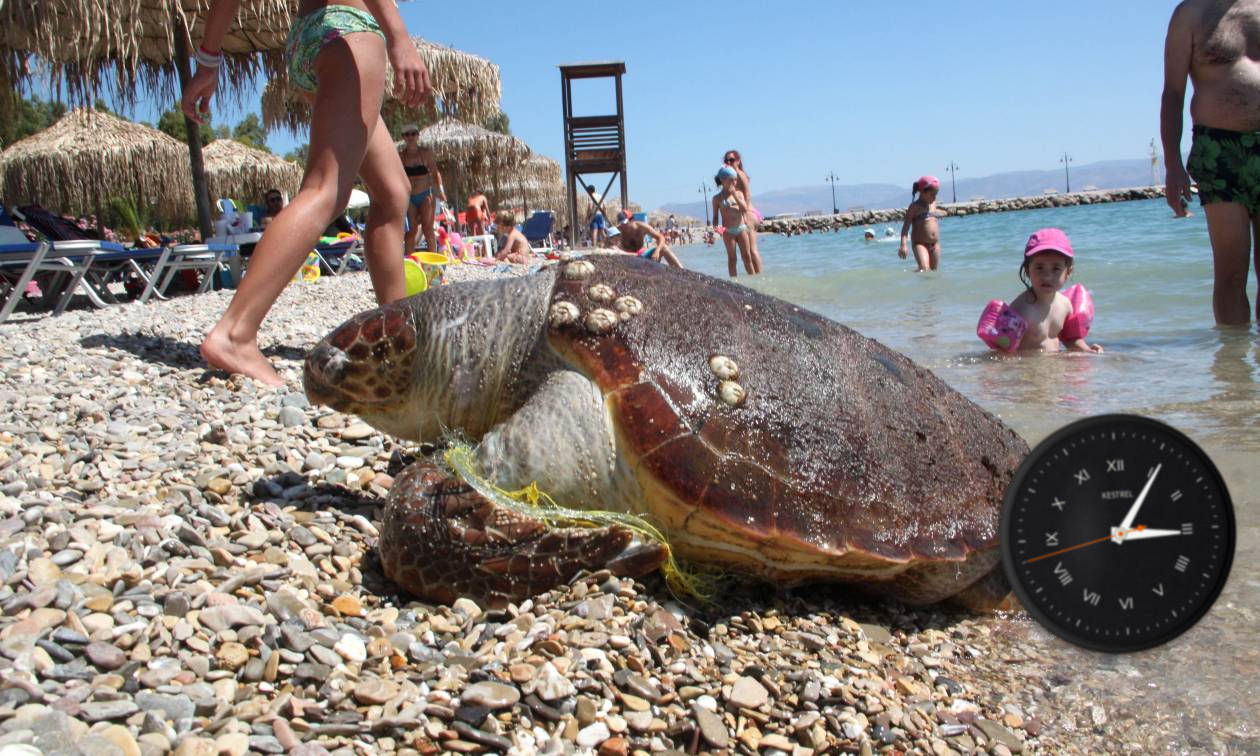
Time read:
3h05m43s
